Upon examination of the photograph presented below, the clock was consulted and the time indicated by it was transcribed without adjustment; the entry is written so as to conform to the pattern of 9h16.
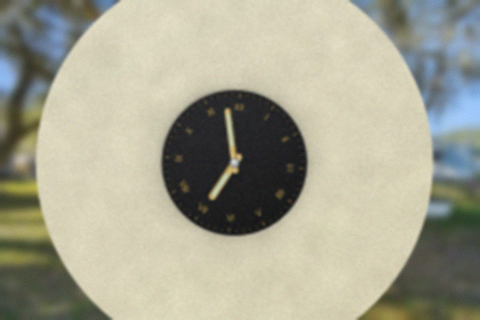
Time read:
6h58
